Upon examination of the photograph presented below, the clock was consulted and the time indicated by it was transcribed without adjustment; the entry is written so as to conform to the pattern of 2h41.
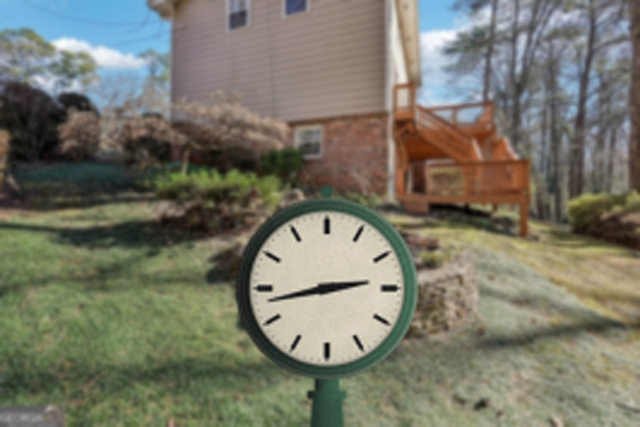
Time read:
2h43
